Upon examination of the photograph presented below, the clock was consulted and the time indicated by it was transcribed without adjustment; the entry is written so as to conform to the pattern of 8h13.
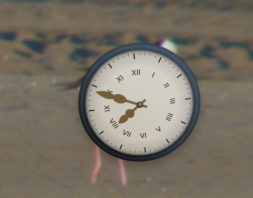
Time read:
7h49
